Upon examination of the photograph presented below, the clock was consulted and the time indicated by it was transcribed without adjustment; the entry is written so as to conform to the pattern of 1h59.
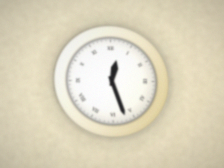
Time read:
12h27
